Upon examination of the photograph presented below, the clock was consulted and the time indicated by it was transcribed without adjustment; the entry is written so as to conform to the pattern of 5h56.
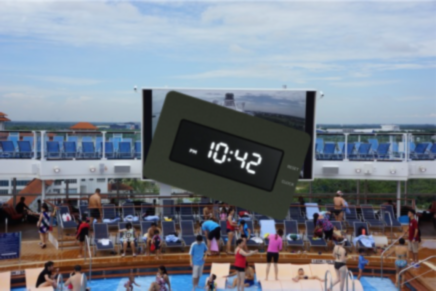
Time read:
10h42
